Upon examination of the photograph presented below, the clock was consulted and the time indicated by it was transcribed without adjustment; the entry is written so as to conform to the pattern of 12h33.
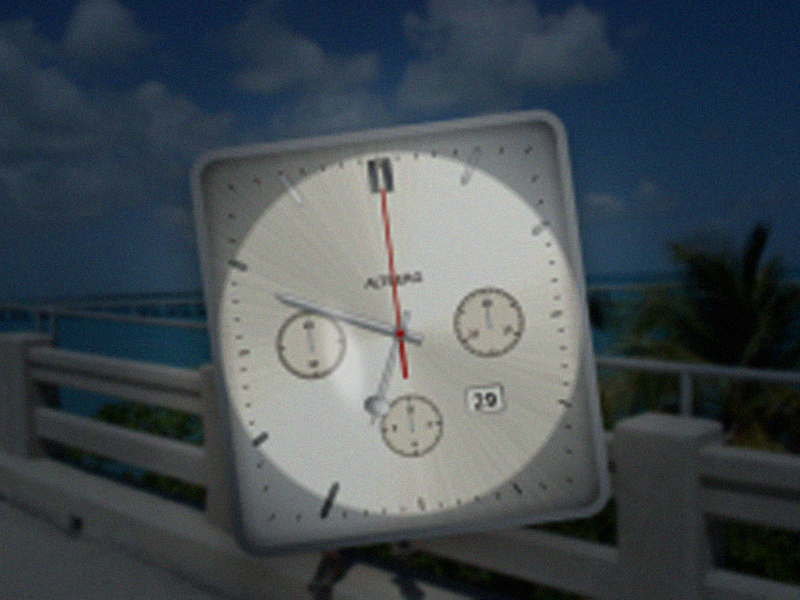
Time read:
6h49
